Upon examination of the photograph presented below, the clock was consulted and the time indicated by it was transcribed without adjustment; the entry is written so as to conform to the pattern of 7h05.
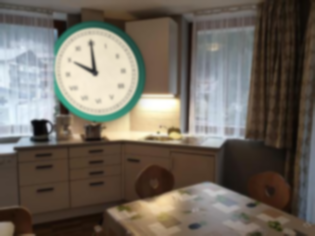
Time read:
10h00
